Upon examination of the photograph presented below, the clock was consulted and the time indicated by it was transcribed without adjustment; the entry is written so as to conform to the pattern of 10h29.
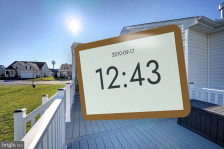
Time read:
12h43
